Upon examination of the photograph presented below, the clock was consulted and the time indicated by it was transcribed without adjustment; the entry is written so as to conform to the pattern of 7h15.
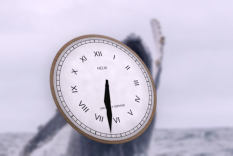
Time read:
6h32
